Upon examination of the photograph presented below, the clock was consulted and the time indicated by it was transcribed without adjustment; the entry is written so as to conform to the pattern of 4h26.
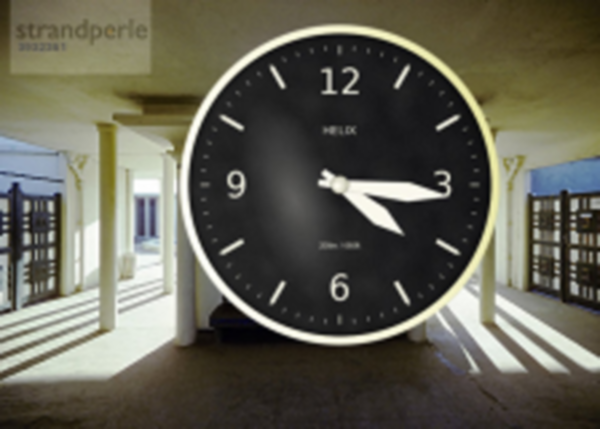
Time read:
4h16
